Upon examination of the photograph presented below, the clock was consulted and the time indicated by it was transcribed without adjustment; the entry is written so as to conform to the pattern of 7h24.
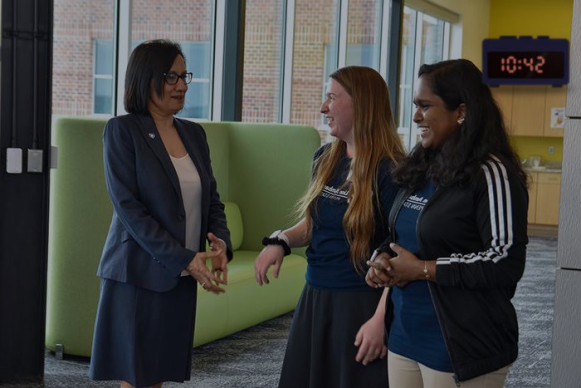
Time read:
10h42
